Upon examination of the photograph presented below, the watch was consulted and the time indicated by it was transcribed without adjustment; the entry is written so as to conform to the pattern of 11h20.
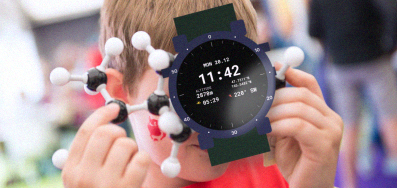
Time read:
11h42
